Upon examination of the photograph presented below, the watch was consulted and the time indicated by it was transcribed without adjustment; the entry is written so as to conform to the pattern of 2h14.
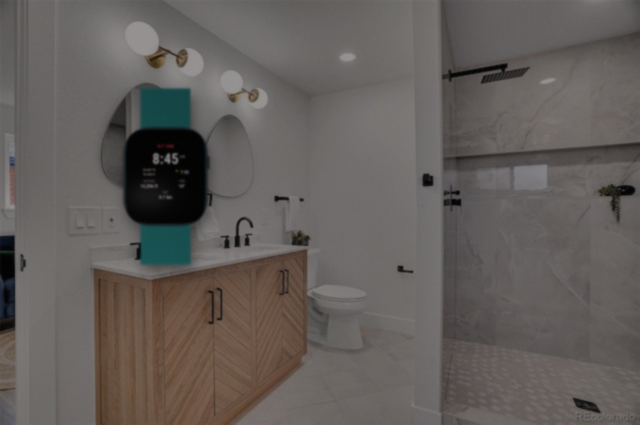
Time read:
8h45
